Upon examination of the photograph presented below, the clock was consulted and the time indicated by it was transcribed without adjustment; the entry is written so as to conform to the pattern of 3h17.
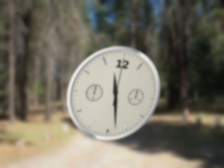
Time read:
11h28
